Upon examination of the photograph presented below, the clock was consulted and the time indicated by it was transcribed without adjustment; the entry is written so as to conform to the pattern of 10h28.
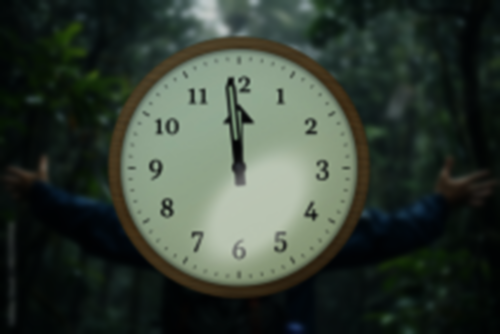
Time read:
11h59
